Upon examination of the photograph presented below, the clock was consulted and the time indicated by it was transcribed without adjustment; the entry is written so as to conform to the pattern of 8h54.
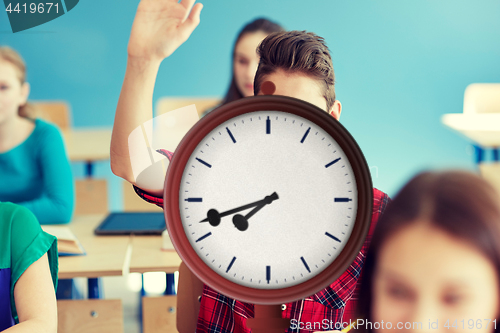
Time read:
7h42
